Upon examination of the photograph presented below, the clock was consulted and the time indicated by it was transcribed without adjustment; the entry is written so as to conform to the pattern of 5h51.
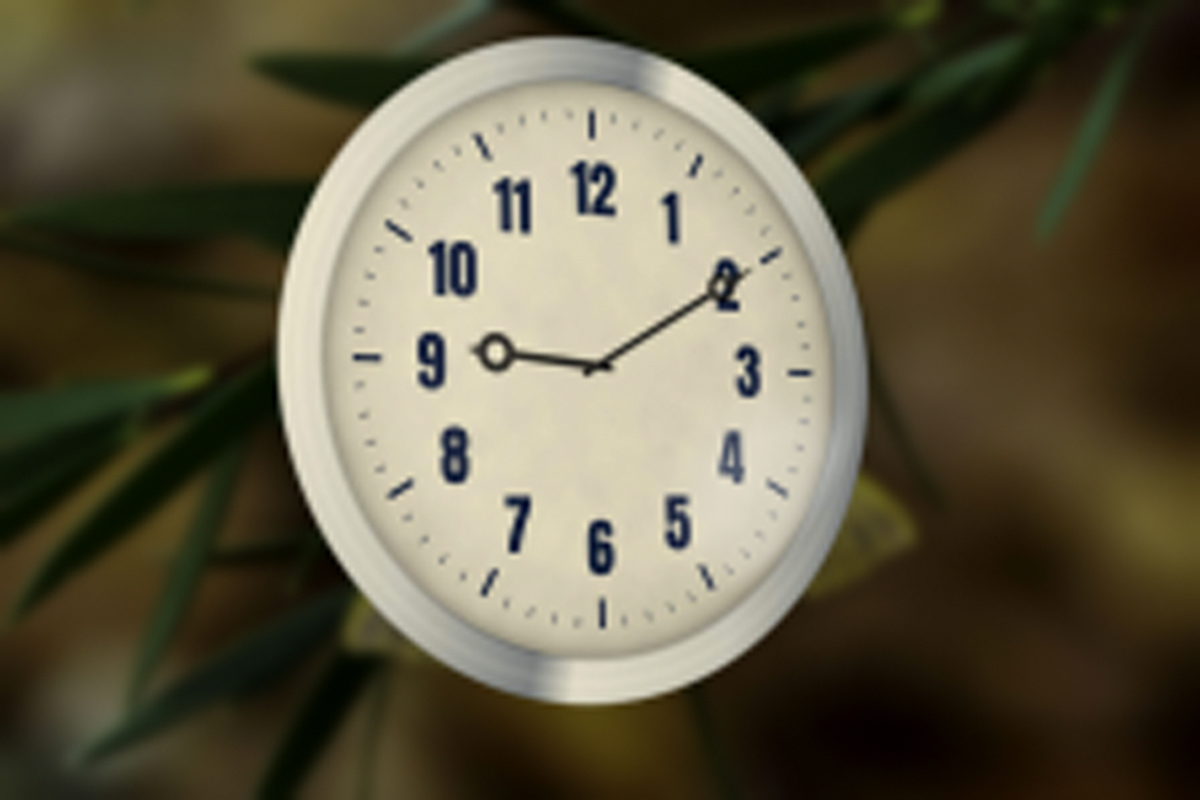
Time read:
9h10
